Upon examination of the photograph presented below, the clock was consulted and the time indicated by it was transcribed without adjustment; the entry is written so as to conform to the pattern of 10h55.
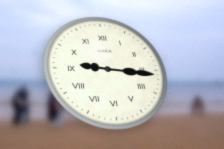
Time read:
9h16
